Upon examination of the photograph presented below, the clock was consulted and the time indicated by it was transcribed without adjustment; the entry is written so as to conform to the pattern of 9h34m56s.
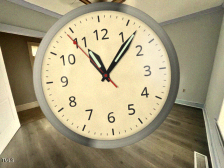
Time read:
11h06m54s
